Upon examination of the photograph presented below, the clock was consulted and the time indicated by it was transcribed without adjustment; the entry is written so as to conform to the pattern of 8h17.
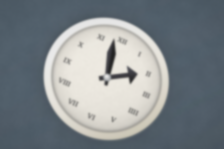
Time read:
1h58
